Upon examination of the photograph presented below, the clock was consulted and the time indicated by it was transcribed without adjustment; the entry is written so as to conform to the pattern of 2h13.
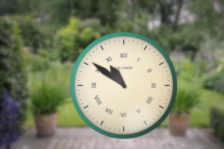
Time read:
10h51
